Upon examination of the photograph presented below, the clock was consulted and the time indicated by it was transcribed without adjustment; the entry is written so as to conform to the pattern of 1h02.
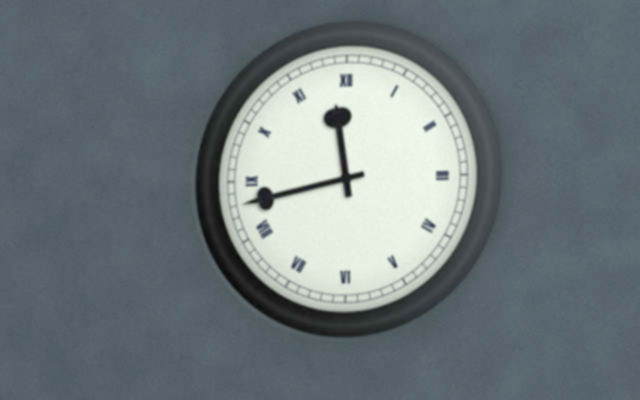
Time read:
11h43
